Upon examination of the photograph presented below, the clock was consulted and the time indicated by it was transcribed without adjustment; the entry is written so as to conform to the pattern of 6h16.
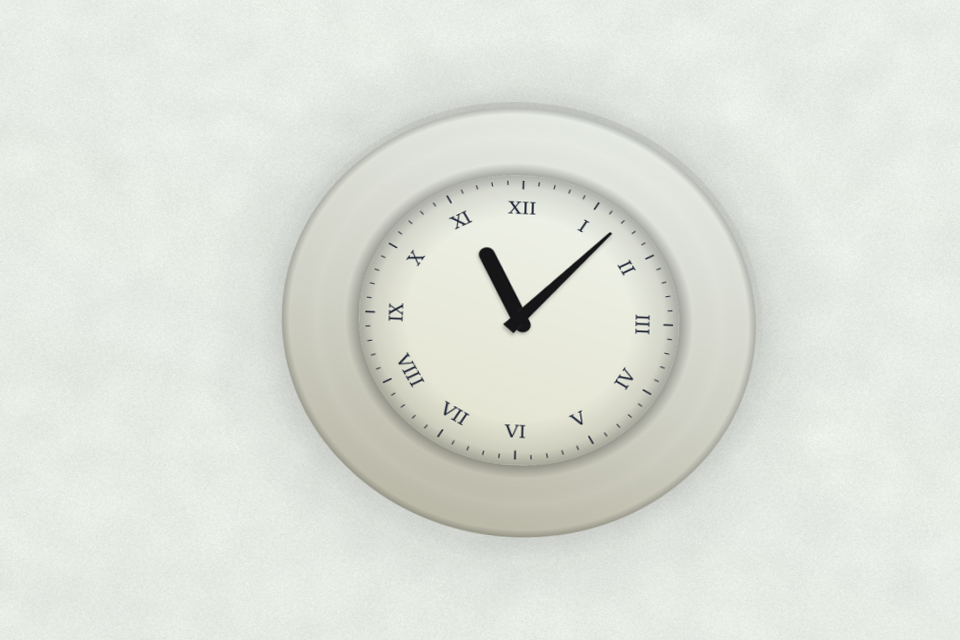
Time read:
11h07
